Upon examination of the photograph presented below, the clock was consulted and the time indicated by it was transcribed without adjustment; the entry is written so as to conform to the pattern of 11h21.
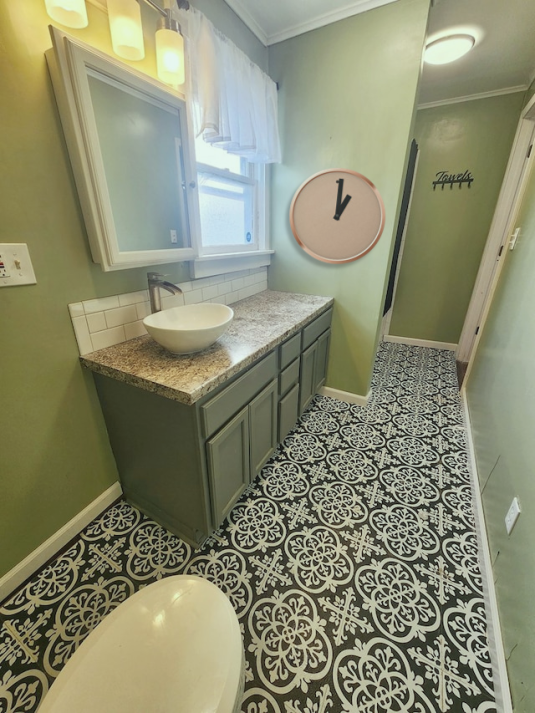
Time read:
1h01
